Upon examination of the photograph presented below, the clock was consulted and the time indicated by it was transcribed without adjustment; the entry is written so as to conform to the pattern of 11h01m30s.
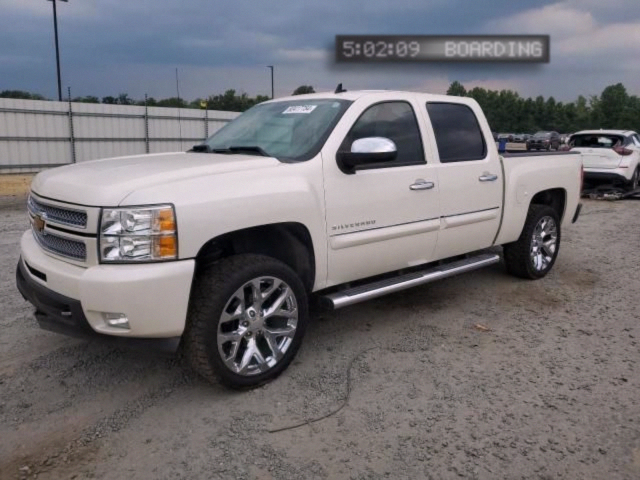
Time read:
5h02m09s
